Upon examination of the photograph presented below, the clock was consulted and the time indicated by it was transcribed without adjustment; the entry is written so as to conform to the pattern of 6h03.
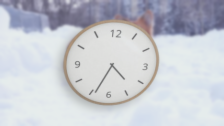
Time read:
4h34
